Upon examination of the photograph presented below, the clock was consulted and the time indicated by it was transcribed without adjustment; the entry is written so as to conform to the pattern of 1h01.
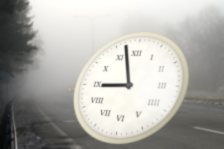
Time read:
8h57
